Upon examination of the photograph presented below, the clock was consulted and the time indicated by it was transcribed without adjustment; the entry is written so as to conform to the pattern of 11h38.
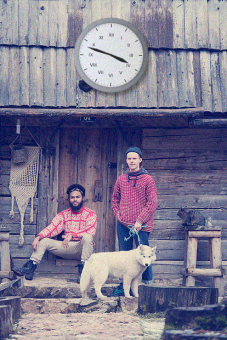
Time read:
3h48
